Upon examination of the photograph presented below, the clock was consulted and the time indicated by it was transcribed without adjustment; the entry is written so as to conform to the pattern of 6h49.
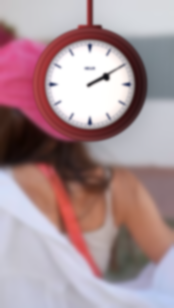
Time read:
2h10
